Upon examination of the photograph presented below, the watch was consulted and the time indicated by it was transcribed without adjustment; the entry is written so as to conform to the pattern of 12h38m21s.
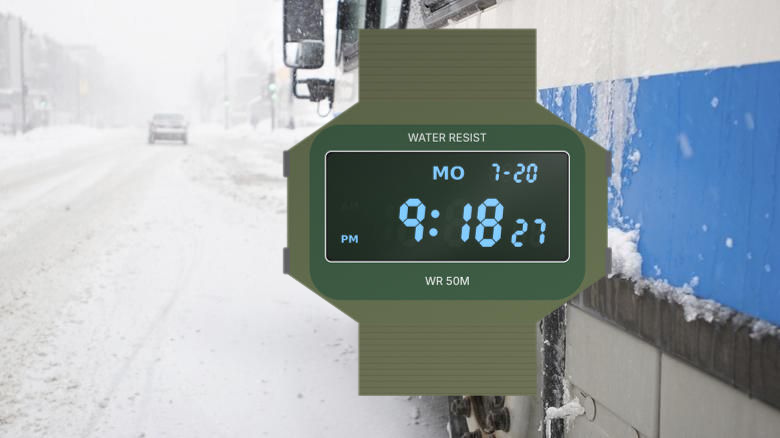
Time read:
9h18m27s
